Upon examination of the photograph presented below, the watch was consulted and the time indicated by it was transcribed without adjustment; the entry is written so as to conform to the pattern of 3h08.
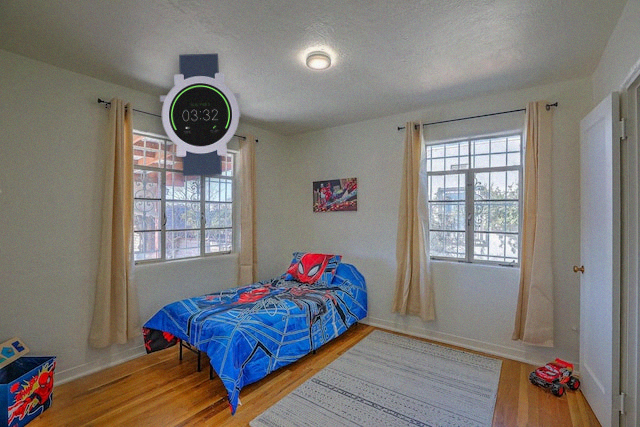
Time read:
3h32
